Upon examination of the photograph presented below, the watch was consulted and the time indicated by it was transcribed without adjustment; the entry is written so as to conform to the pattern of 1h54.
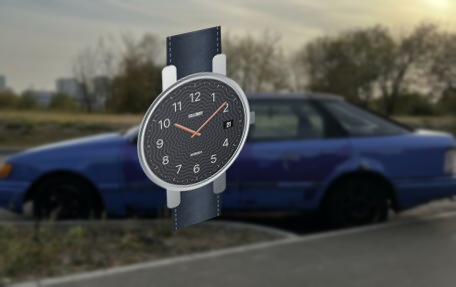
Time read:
10h09
